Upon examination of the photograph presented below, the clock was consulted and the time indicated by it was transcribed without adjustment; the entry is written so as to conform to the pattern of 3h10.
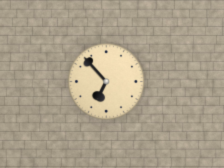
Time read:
6h53
